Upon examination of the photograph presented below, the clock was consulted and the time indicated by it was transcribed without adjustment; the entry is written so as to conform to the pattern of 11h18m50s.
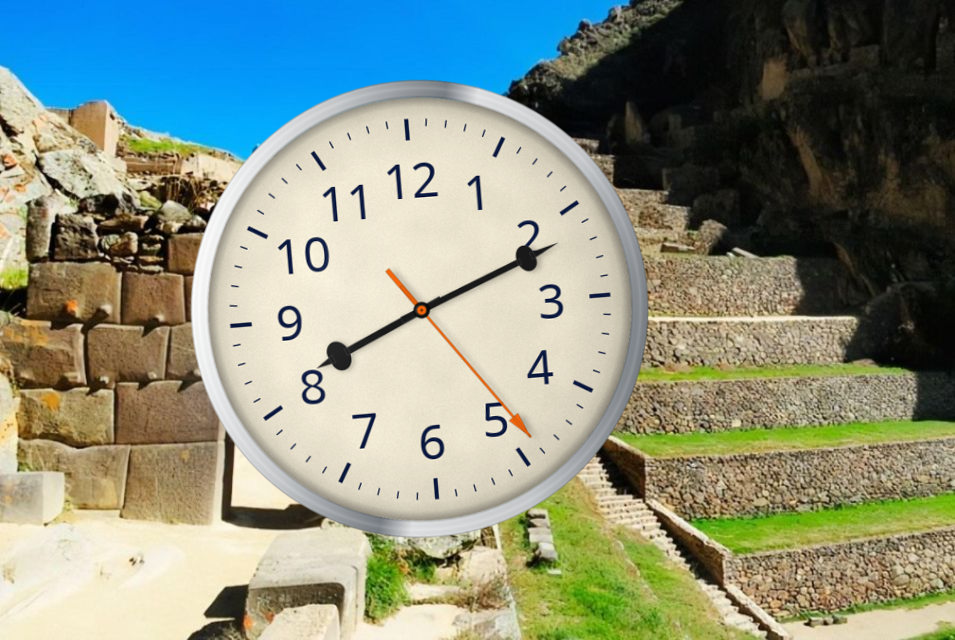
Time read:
8h11m24s
